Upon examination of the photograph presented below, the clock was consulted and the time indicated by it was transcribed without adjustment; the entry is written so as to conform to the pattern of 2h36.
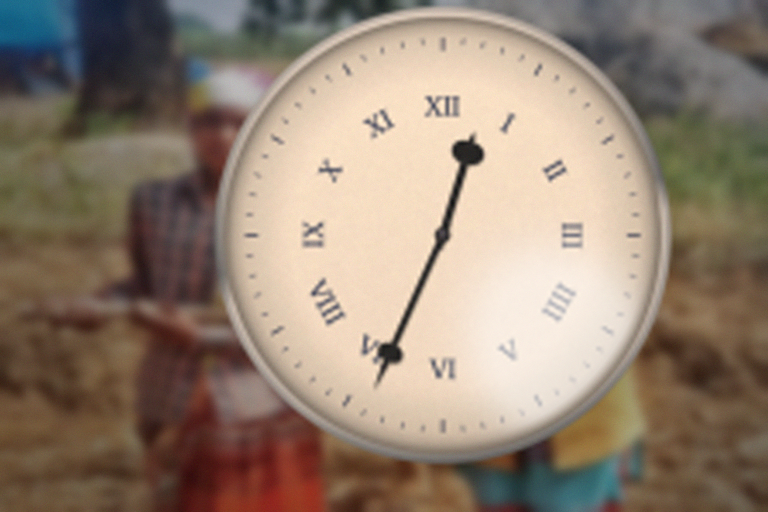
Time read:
12h34
